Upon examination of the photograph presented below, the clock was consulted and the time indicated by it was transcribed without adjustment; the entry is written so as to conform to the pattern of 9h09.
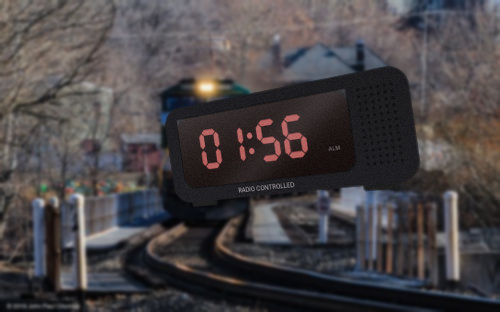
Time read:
1h56
